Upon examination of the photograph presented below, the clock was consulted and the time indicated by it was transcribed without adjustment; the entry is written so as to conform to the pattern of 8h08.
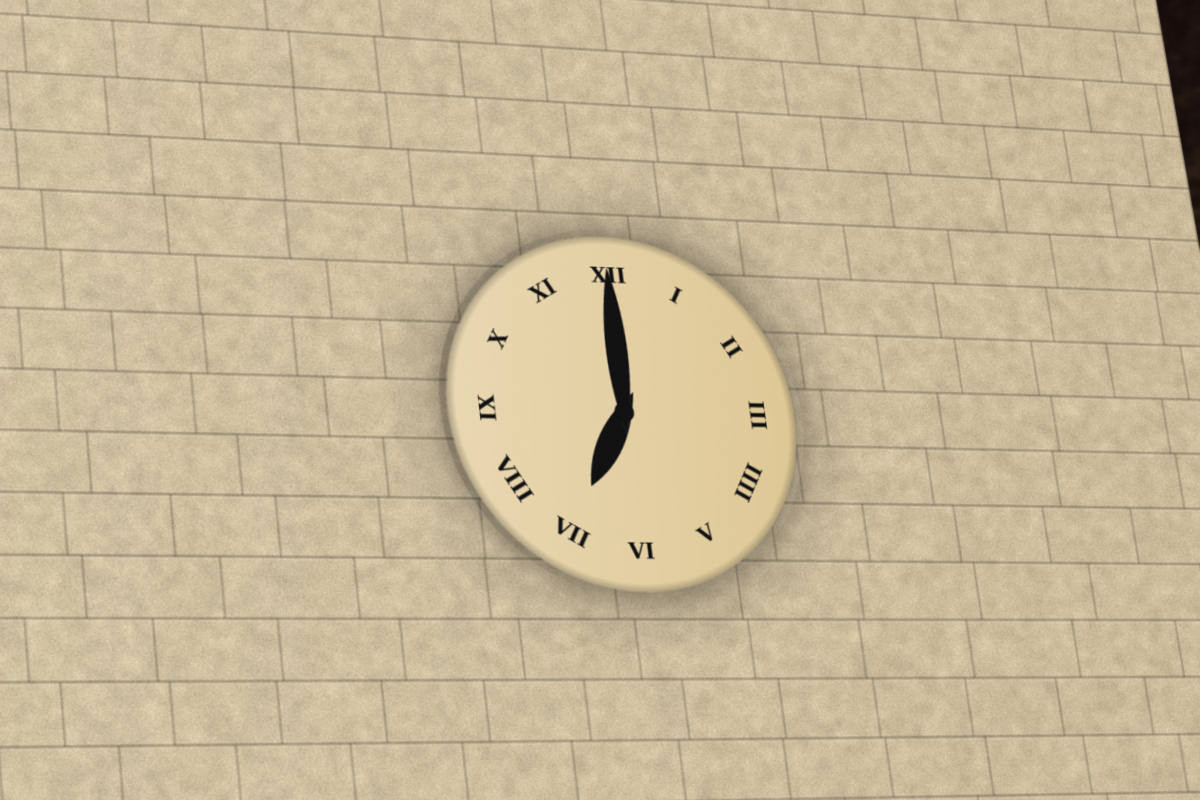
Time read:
7h00
